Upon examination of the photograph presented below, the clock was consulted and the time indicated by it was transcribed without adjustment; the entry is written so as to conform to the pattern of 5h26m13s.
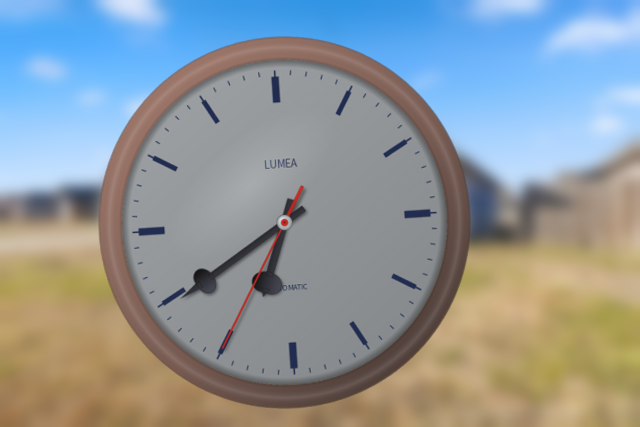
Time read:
6h39m35s
